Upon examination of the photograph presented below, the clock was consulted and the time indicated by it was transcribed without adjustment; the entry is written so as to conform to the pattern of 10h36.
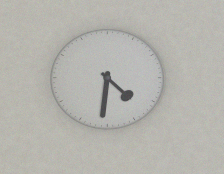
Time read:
4h31
